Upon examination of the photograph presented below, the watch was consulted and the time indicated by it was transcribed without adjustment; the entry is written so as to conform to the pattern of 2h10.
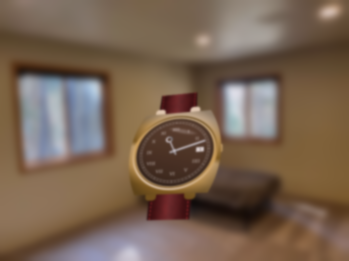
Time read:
11h12
